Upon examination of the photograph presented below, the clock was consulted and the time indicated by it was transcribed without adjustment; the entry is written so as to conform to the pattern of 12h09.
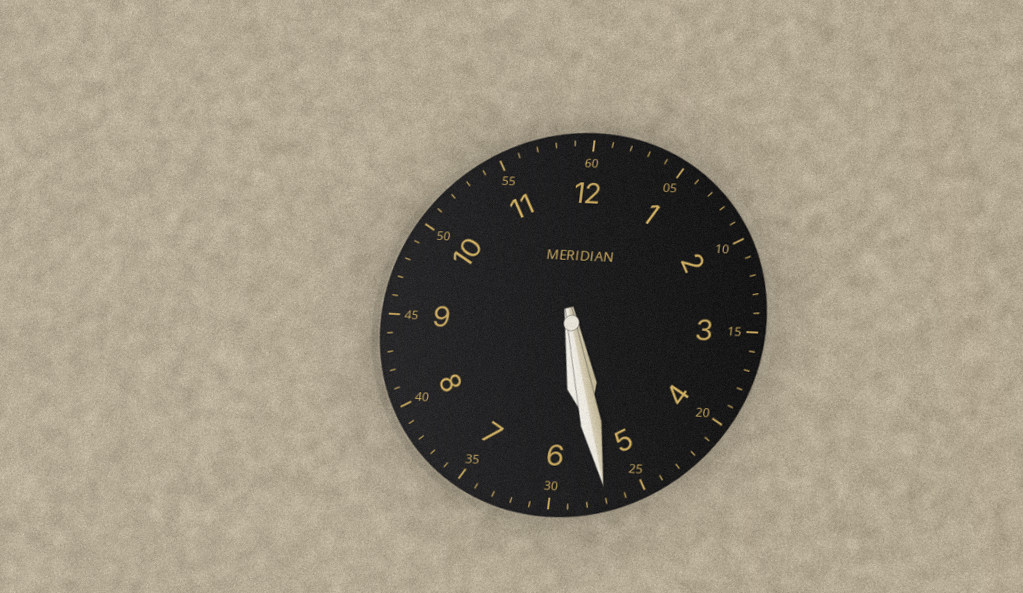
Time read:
5h27
